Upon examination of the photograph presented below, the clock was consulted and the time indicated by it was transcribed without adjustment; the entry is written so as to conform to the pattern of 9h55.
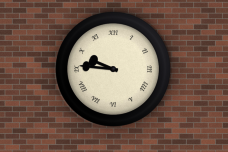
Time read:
9h46
